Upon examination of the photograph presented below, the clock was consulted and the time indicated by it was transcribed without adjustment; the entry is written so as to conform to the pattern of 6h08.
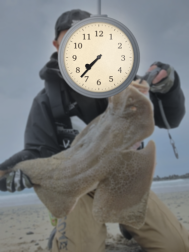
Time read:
7h37
